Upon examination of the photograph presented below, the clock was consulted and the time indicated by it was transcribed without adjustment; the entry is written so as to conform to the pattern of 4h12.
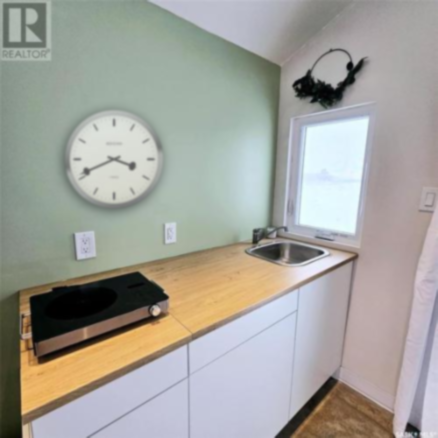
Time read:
3h41
